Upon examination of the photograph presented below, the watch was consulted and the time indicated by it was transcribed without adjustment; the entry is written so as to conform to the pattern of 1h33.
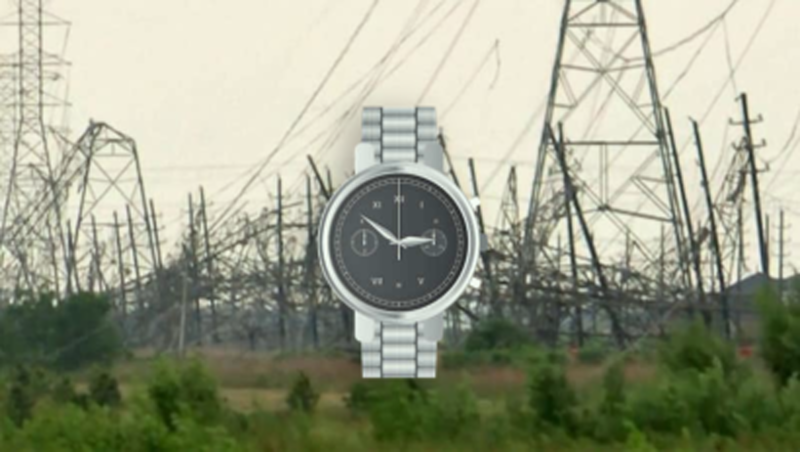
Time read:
2h51
